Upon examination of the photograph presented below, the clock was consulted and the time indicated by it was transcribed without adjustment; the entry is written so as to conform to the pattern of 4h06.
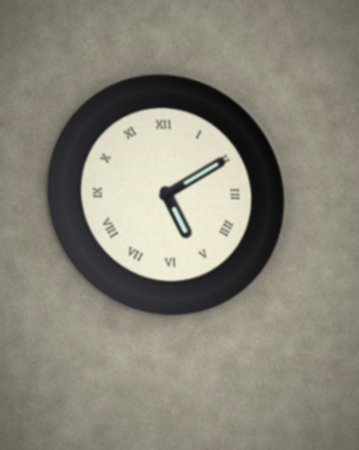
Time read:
5h10
